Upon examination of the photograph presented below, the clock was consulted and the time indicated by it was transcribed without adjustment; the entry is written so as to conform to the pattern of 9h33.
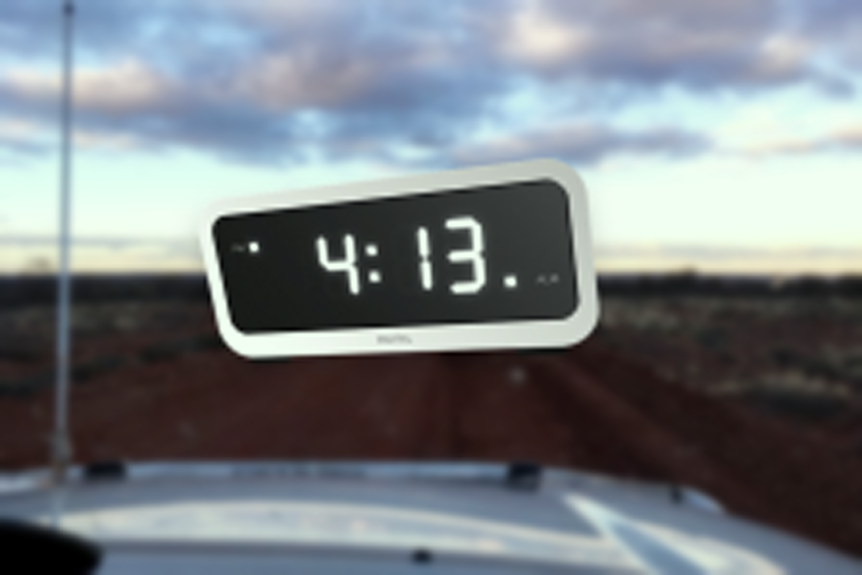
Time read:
4h13
